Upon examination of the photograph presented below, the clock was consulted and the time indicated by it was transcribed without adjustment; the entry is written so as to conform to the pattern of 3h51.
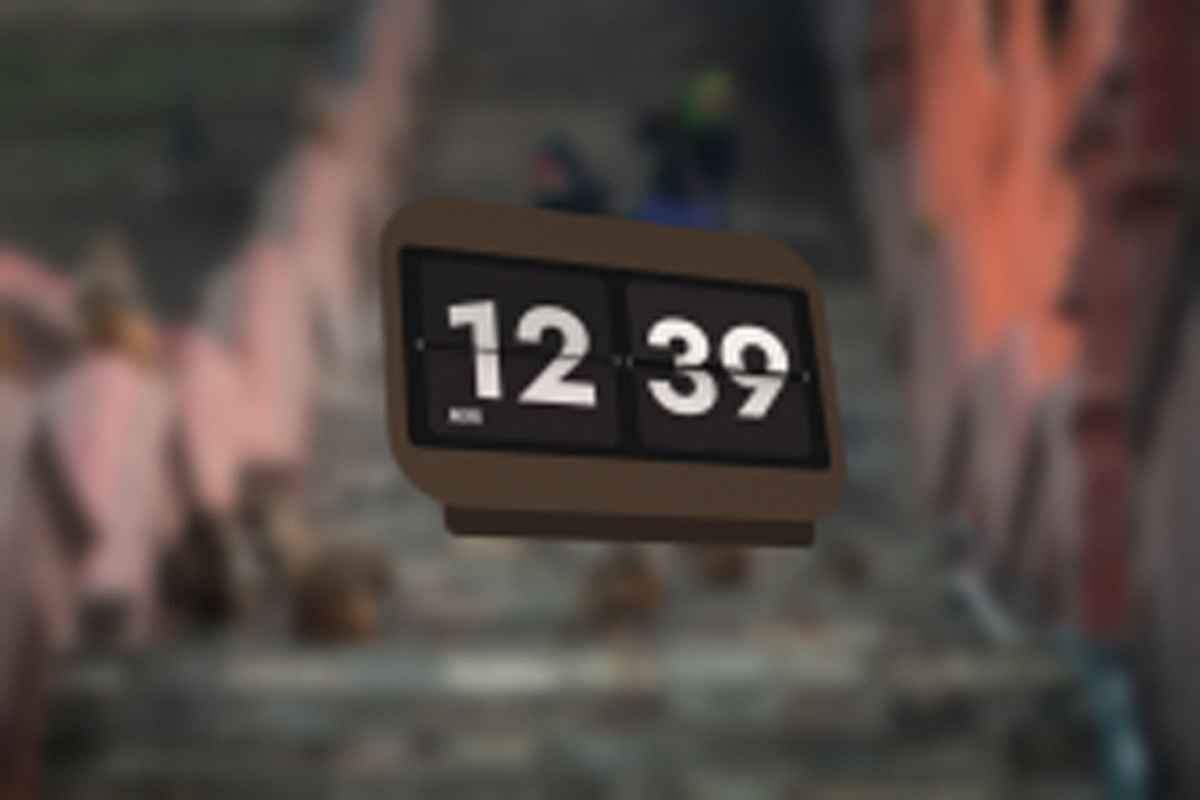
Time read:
12h39
